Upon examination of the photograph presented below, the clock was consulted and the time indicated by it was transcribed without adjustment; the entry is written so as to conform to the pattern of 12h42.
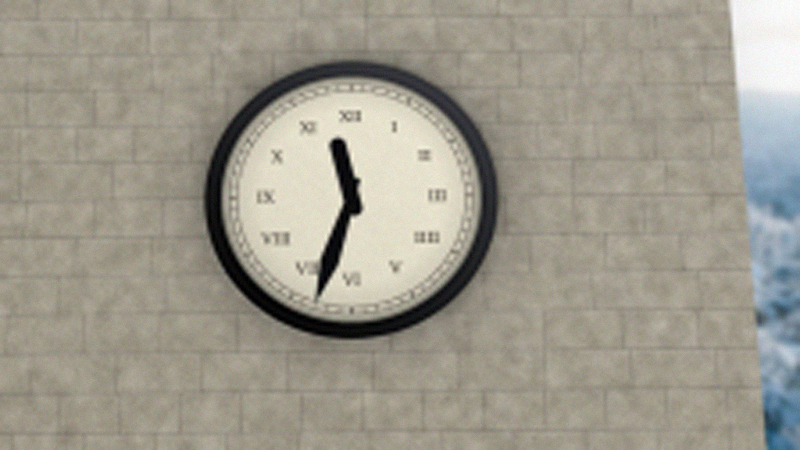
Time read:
11h33
